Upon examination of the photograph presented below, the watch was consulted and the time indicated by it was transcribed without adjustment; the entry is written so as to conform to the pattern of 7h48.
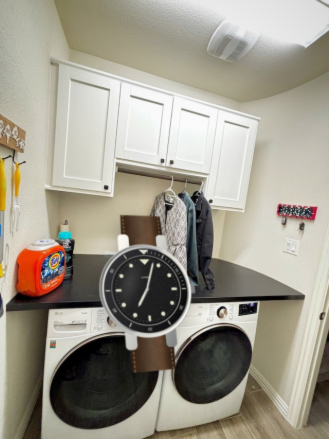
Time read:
7h03
